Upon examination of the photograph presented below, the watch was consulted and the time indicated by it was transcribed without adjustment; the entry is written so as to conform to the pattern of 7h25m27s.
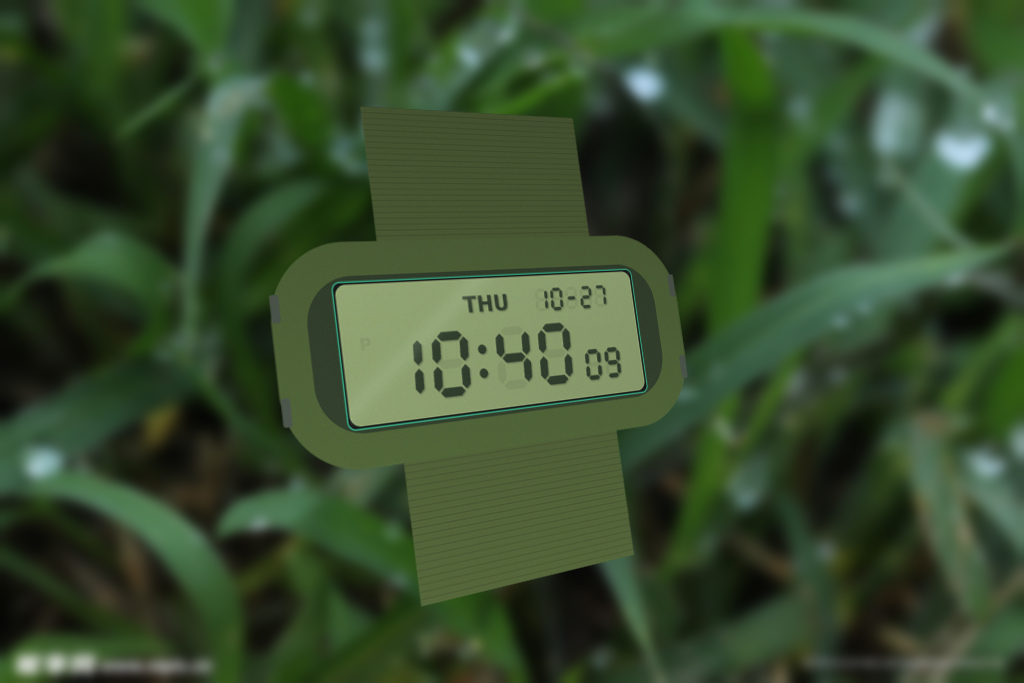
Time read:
10h40m09s
